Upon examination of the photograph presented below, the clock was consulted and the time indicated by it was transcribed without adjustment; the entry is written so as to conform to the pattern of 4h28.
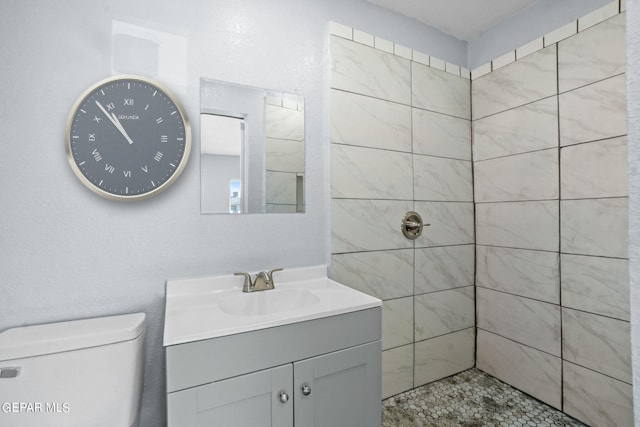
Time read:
10h53
